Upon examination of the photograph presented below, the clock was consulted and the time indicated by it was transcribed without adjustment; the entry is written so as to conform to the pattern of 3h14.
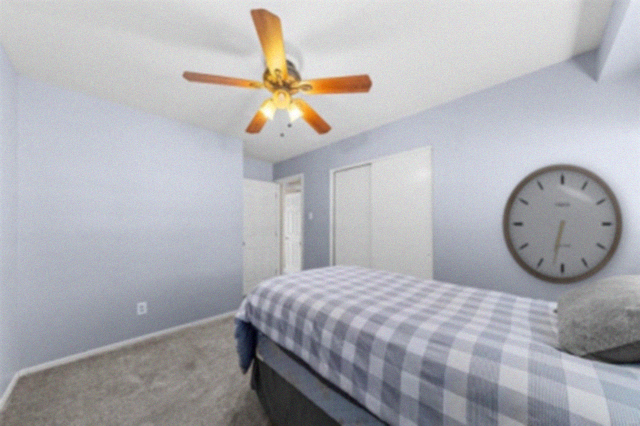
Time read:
6h32
